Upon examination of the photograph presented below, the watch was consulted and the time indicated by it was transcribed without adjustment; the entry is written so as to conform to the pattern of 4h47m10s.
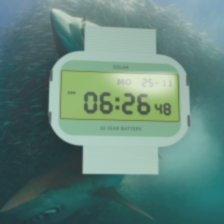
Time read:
6h26m48s
